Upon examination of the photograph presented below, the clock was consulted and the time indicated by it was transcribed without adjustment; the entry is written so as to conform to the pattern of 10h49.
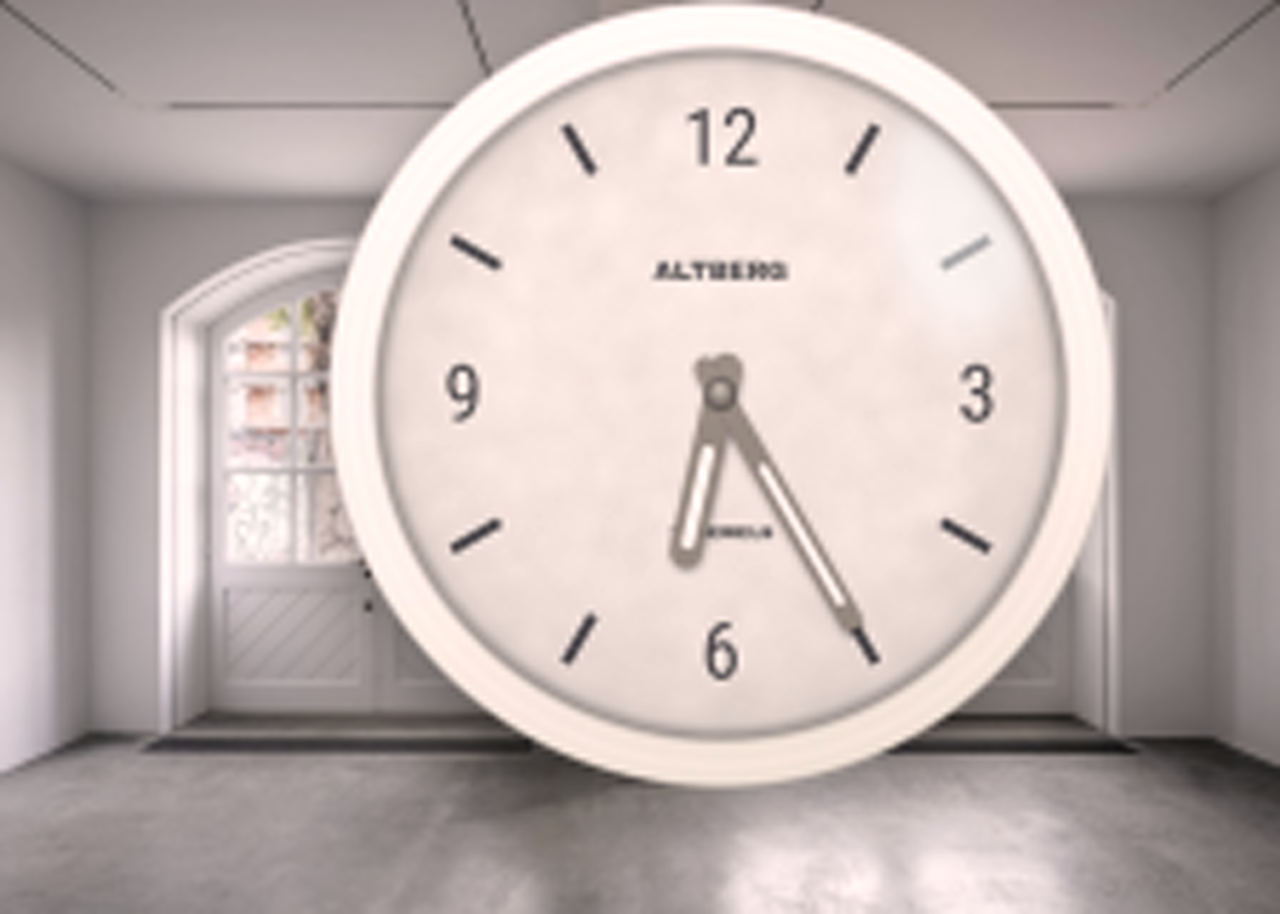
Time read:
6h25
